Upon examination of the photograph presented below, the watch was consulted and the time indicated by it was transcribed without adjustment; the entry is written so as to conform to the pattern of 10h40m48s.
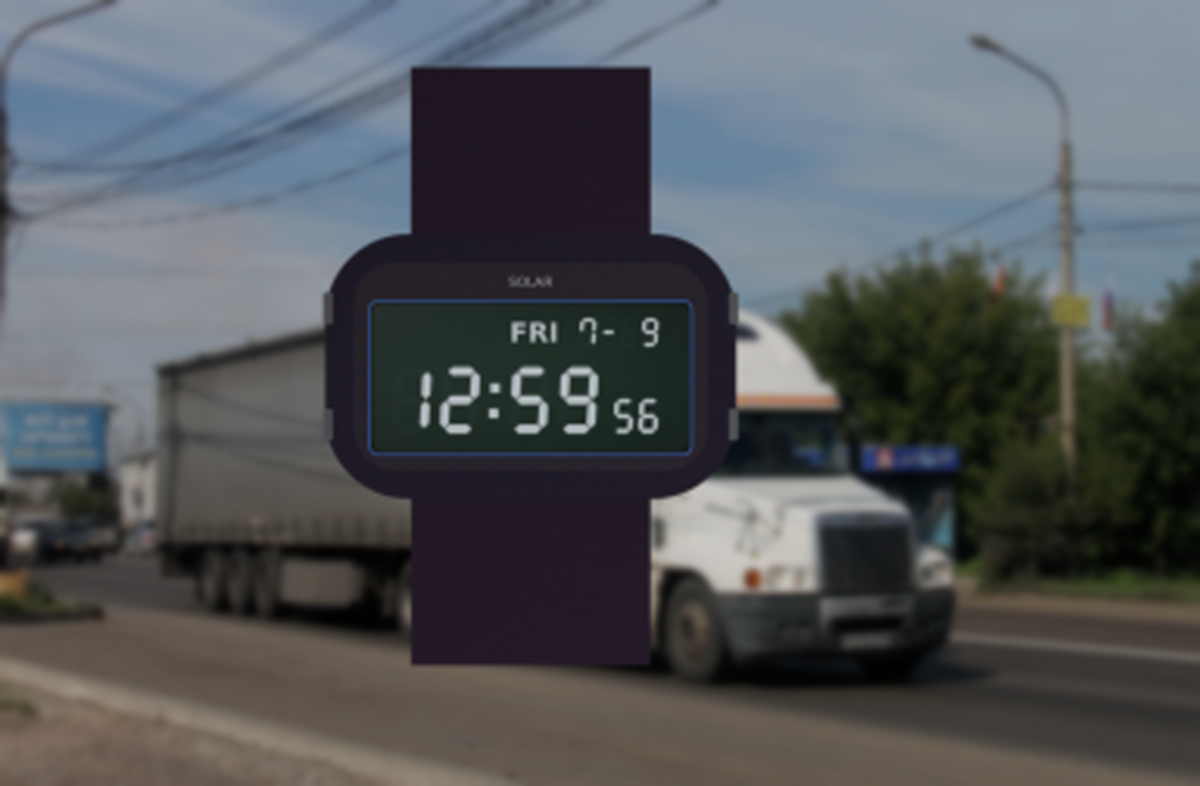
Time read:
12h59m56s
